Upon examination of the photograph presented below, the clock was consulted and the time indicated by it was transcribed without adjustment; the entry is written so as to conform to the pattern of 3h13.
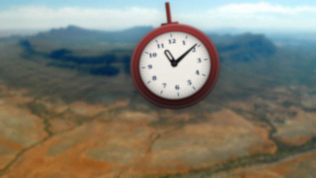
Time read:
11h09
